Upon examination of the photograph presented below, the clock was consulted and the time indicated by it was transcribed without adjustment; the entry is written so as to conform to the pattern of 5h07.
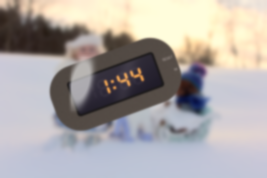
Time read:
1h44
